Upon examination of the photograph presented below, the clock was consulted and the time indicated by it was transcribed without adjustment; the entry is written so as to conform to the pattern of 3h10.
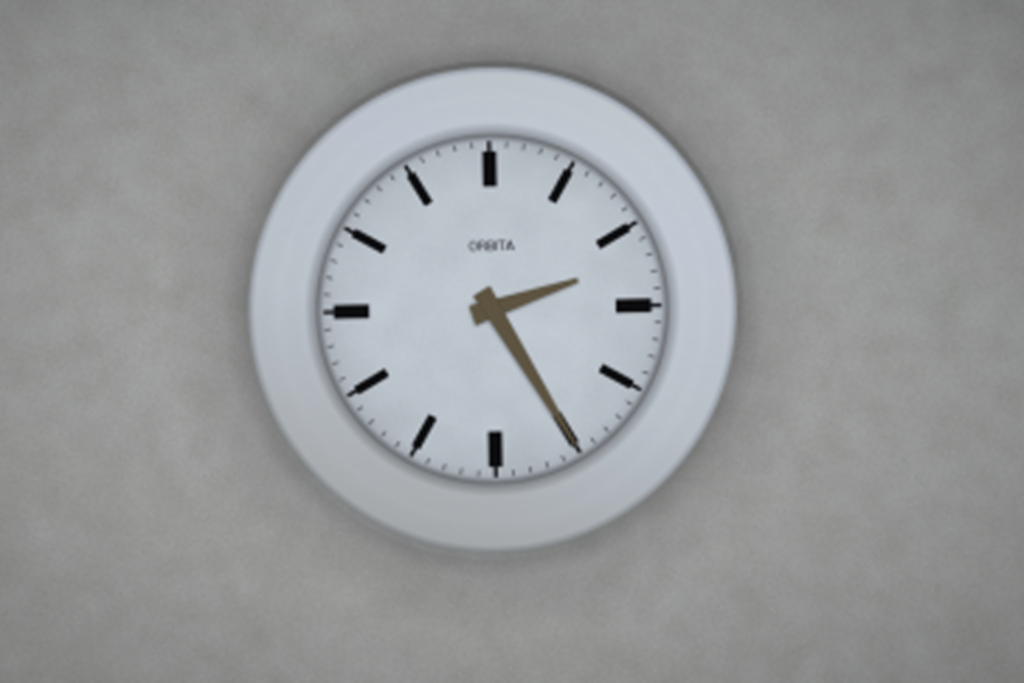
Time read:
2h25
